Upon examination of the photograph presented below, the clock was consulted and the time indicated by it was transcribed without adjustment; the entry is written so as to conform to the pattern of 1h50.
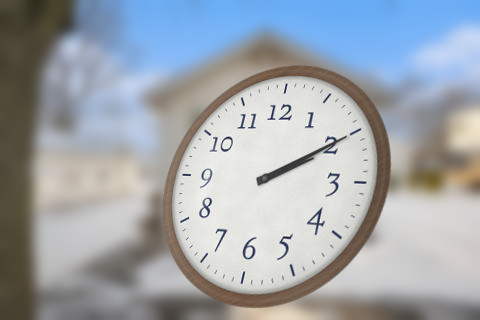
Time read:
2h10
